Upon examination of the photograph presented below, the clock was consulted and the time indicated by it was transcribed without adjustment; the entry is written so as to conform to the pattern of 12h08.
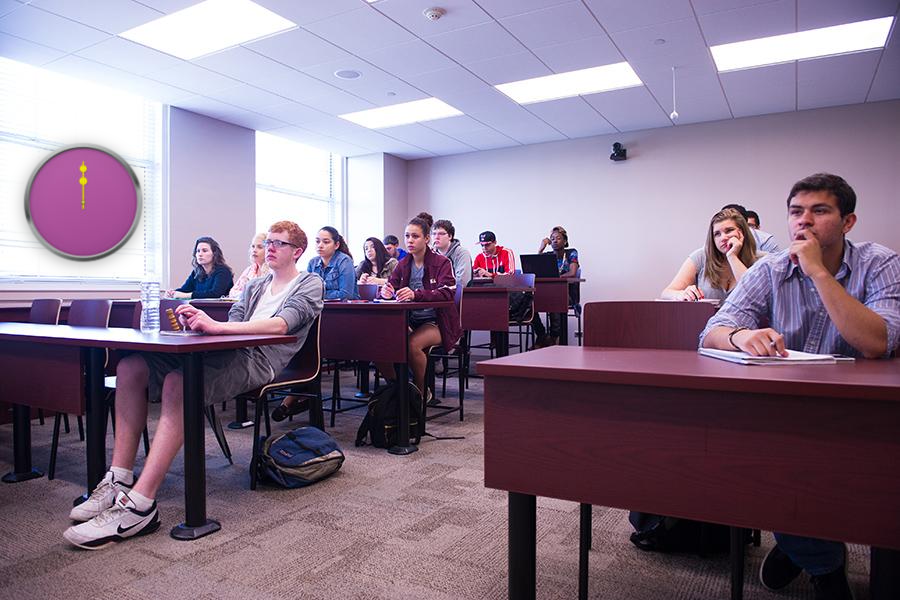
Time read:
12h00
